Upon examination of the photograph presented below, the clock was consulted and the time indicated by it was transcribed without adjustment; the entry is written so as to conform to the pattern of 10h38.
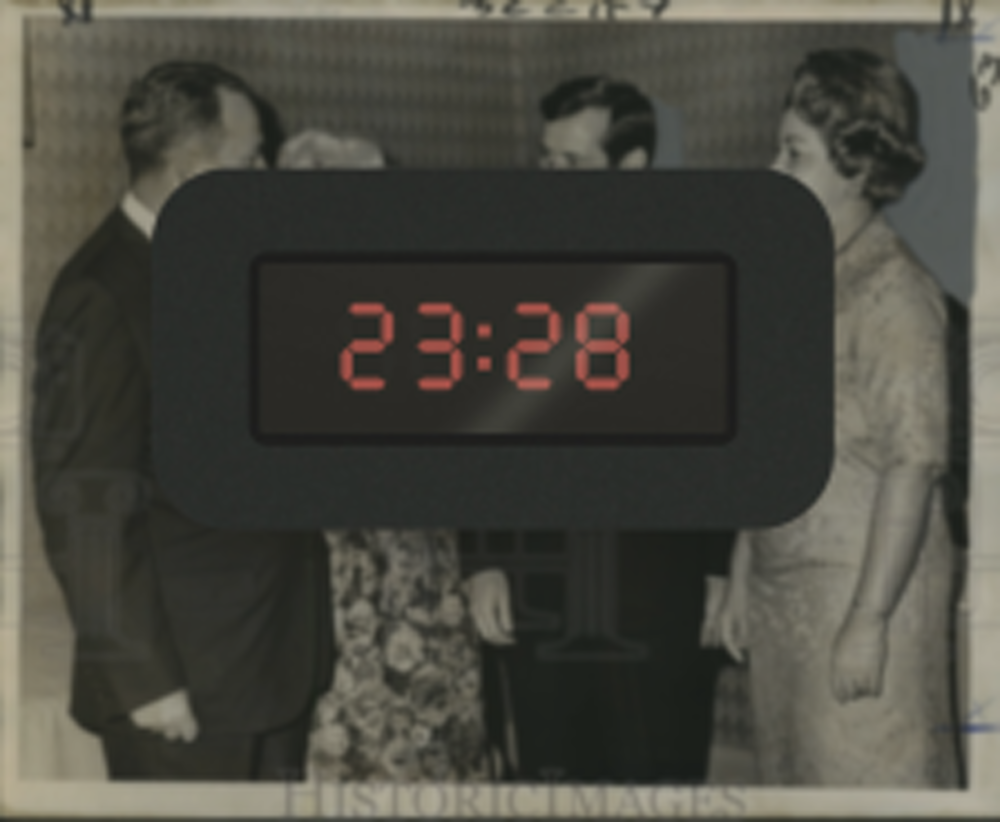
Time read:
23h28
